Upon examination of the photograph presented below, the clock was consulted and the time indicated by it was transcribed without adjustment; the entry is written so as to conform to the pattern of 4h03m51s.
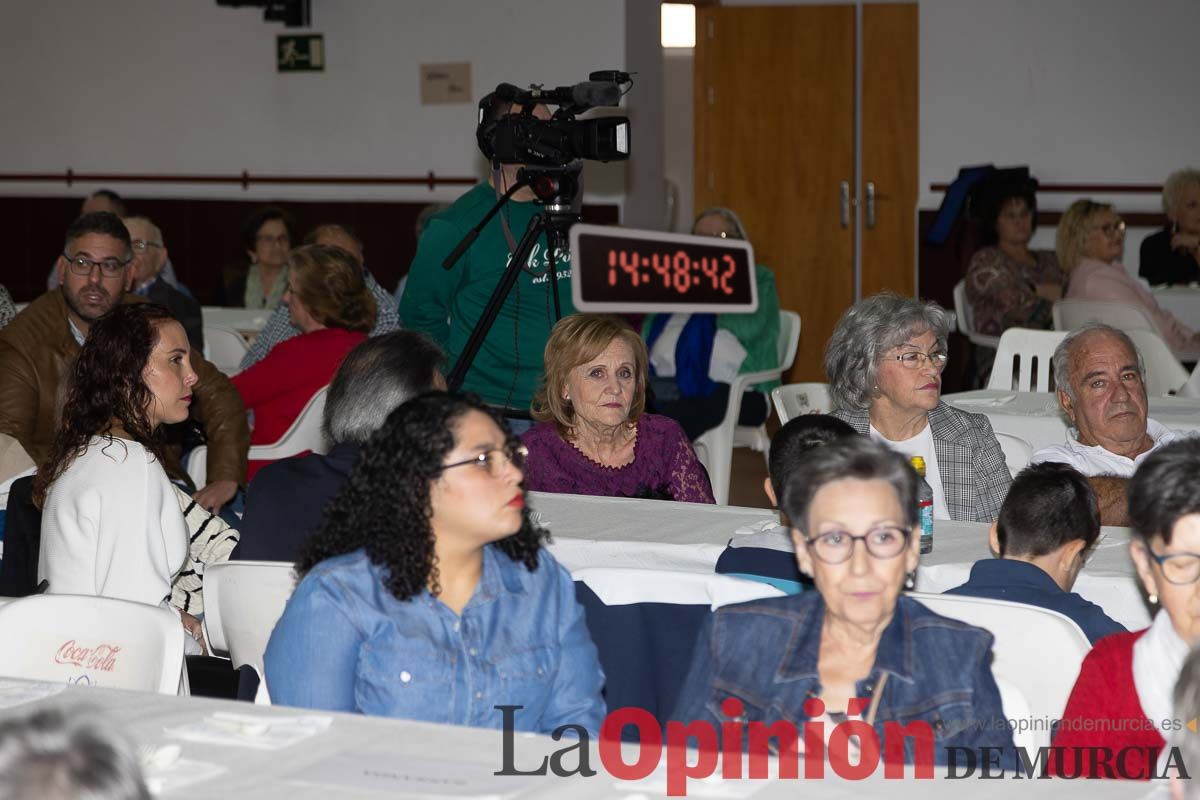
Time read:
14h48m42s
